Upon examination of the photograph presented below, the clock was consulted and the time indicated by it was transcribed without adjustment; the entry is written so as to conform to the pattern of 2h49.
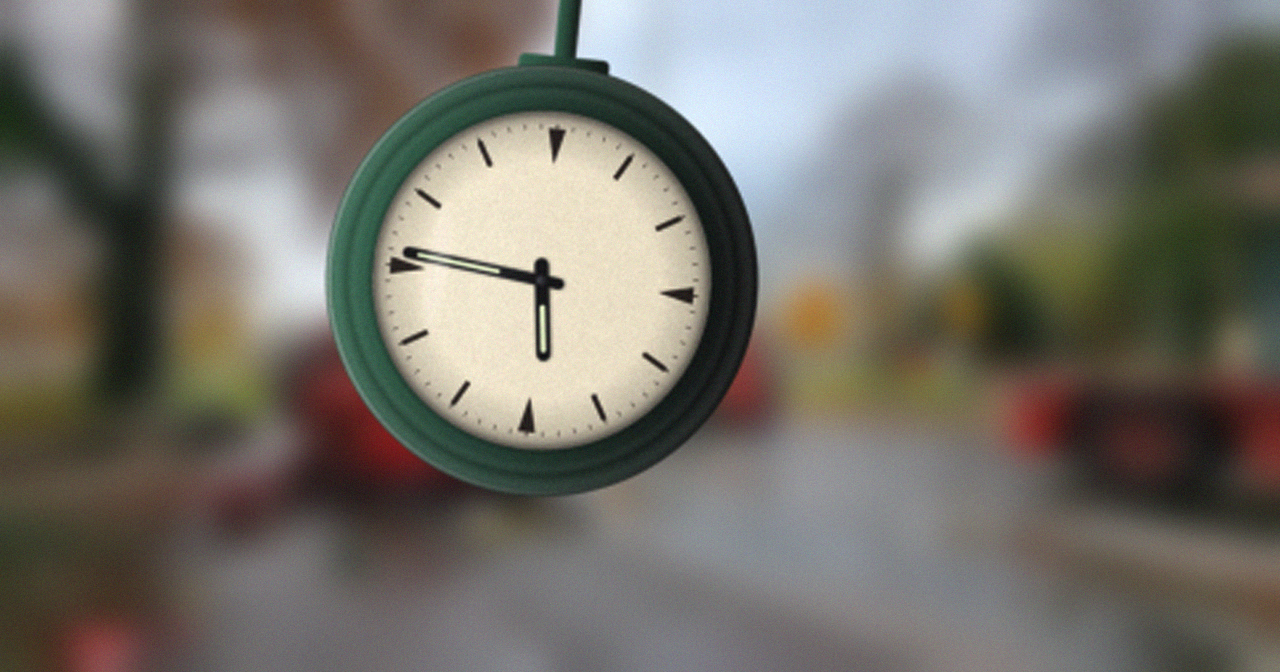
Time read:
5h46
